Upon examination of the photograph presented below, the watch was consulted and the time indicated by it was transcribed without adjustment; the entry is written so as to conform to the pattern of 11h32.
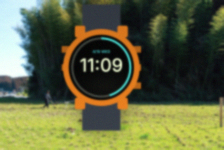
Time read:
11h09
